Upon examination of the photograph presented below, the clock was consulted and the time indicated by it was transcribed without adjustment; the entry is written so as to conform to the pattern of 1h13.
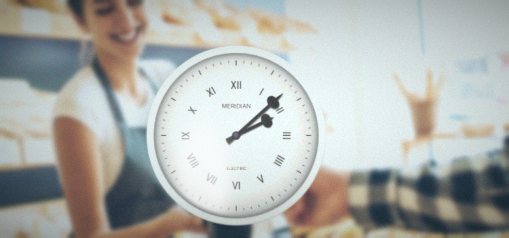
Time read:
2h08
